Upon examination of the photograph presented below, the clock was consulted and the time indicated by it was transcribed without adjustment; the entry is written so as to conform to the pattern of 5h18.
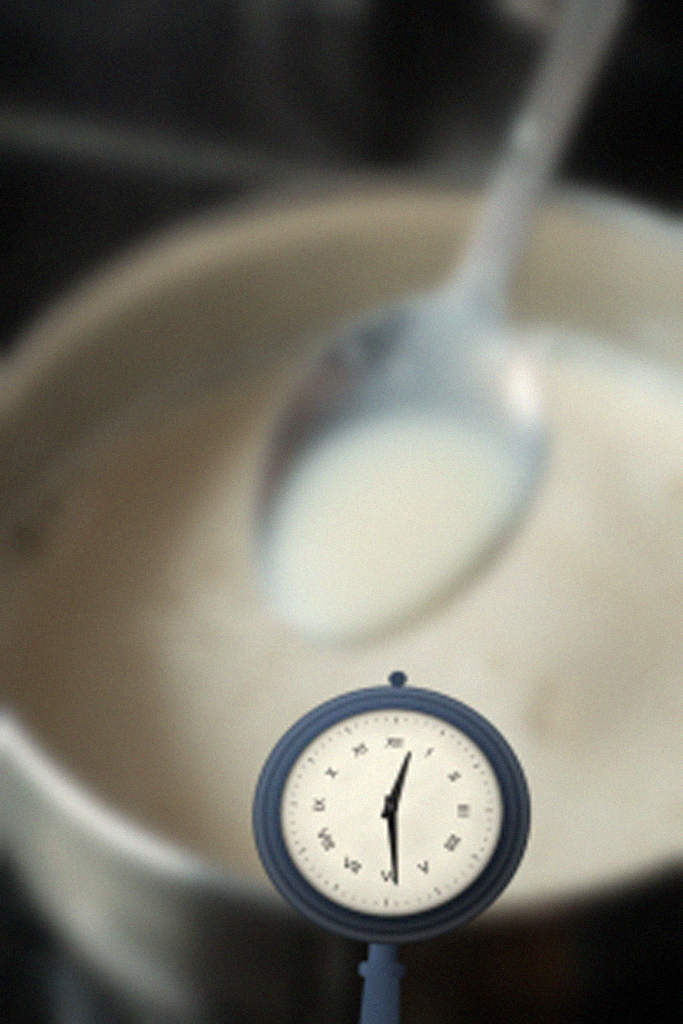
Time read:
12h29
